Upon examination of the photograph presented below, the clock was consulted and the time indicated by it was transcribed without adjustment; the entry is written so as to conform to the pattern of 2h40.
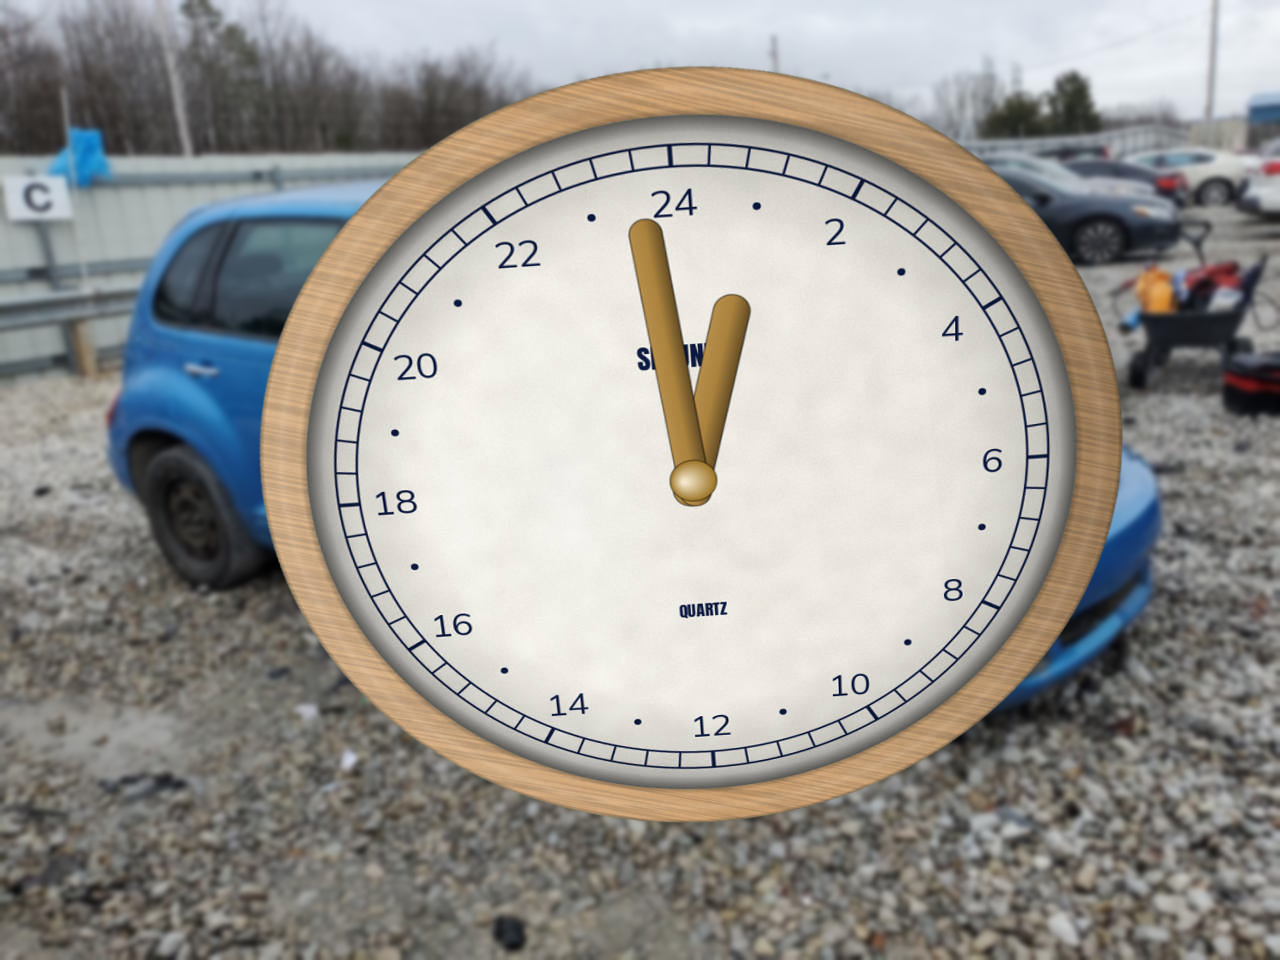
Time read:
0h59
